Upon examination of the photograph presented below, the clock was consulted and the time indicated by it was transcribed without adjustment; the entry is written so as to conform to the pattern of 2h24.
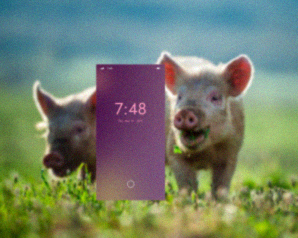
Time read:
7h48
